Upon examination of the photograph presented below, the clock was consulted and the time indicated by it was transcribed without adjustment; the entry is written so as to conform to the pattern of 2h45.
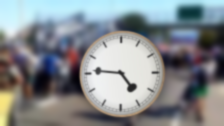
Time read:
4h46
